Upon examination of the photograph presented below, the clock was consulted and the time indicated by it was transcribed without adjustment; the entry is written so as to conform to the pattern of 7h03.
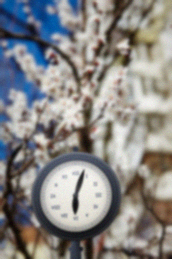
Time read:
6h03
